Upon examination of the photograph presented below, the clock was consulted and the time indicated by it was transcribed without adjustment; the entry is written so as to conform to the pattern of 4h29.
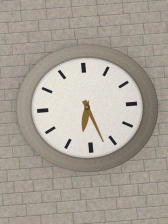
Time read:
6h27
